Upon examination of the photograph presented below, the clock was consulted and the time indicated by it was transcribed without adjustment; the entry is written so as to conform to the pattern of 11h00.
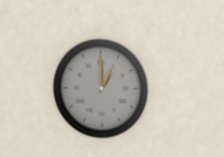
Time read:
1h00
